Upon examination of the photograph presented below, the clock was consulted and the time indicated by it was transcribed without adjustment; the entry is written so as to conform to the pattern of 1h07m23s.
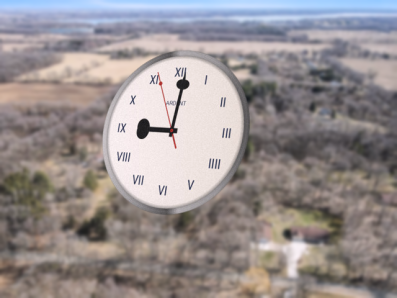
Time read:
9h00m56s
